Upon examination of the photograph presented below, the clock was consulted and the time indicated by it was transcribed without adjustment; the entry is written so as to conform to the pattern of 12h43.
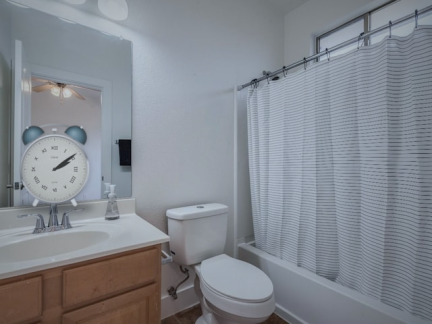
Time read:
2h09
